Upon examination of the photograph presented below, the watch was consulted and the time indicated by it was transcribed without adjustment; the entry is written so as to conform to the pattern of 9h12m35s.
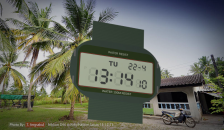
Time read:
13h14m10s
